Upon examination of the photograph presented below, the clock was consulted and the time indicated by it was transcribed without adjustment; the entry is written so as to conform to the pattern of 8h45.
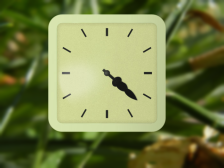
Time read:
4h22
